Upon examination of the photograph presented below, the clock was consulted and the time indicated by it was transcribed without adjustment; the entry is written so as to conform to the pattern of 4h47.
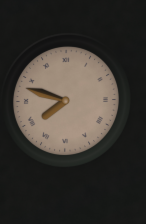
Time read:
7h48
